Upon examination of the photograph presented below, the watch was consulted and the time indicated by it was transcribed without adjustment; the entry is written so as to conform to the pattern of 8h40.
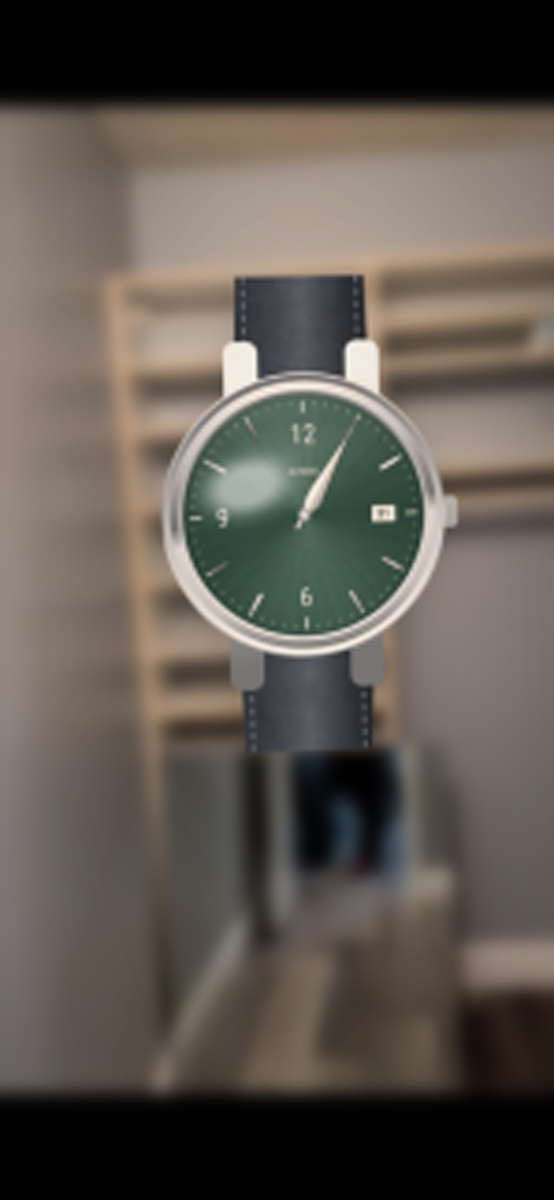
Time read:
1h05
